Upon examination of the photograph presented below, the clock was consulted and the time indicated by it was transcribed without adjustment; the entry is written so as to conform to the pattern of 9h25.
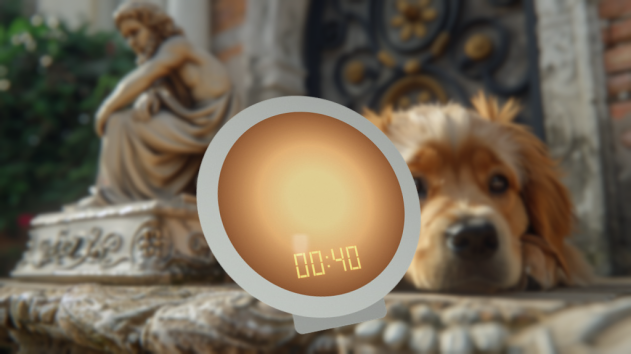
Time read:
0h40
